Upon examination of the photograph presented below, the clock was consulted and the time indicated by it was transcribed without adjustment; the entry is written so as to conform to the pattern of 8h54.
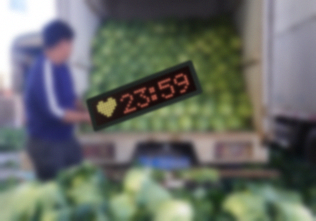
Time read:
23h59
